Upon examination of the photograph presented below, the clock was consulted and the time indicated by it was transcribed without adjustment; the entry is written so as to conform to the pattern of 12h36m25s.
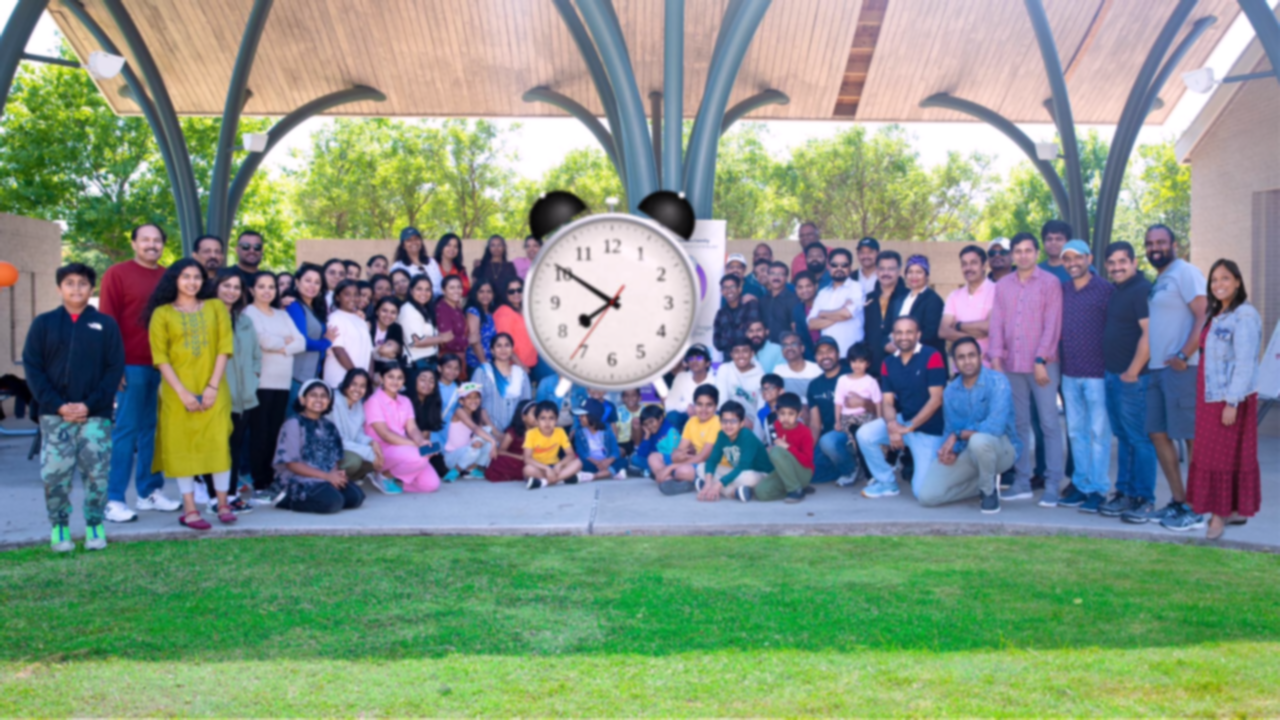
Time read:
7h50m36s
